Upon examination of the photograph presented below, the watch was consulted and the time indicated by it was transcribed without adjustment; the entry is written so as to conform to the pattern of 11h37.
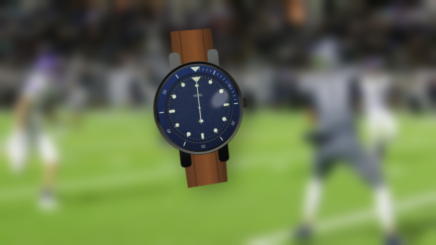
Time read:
6h00
